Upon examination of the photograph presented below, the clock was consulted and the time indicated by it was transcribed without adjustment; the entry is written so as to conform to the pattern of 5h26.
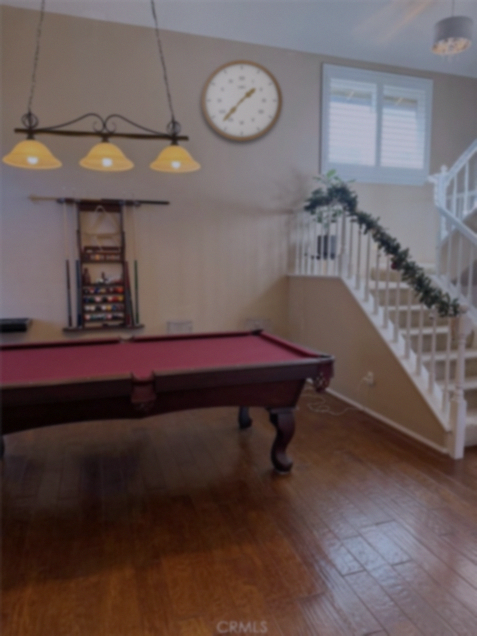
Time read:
1h37
